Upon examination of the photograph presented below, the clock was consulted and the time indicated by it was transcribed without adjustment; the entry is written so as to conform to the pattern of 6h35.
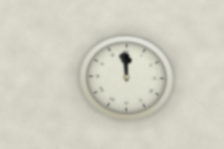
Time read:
11h59
